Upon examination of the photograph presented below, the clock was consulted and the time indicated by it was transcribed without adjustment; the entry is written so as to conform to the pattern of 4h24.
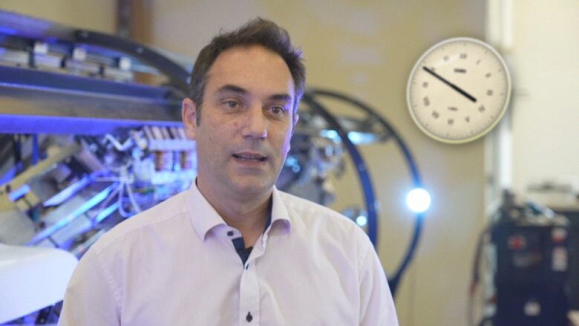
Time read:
3h49
